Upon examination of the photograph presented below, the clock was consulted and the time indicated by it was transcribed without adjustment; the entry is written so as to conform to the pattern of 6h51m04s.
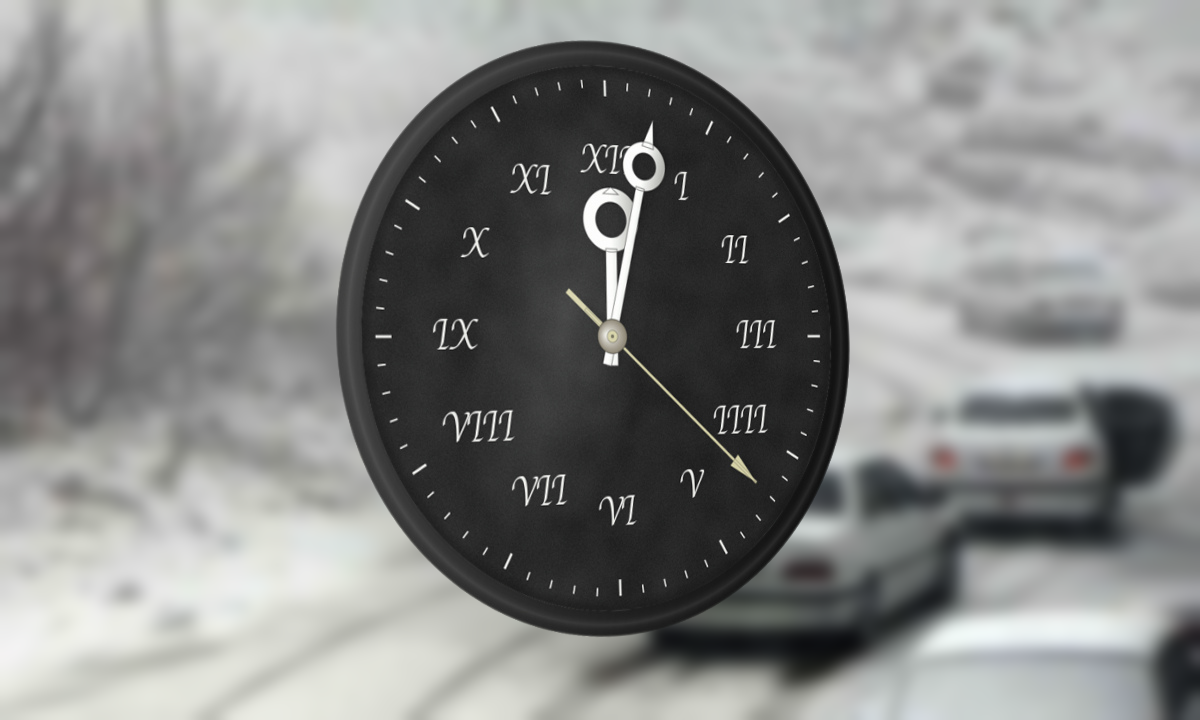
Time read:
12h02m22s
